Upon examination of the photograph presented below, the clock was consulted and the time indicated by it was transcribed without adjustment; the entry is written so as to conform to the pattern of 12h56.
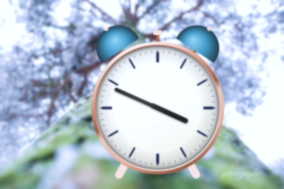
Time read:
3h49
